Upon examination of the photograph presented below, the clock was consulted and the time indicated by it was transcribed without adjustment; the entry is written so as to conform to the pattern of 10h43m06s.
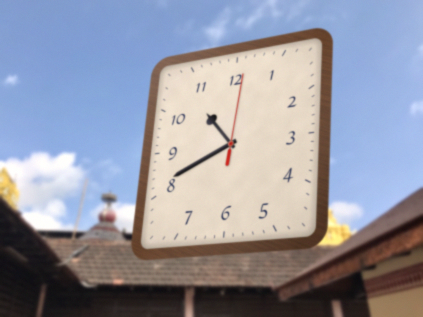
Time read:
10h41m01s
